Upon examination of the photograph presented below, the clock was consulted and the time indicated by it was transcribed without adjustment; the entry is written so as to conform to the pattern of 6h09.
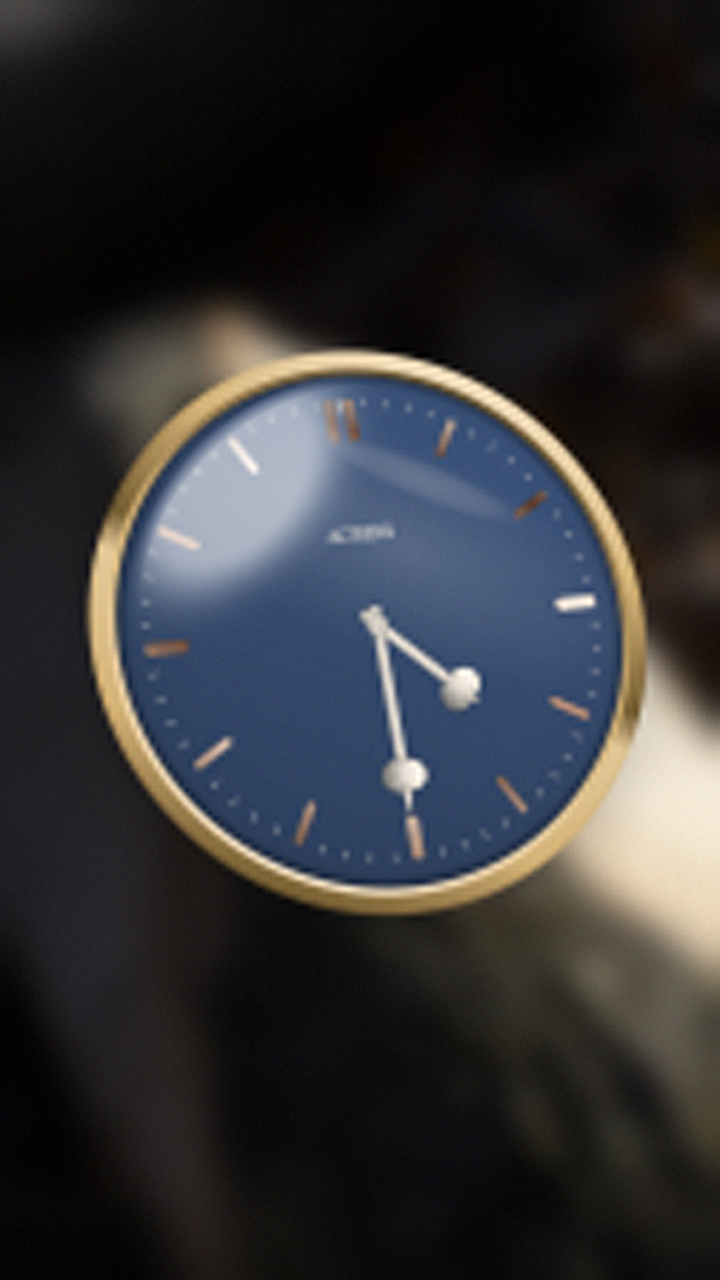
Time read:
4h30
